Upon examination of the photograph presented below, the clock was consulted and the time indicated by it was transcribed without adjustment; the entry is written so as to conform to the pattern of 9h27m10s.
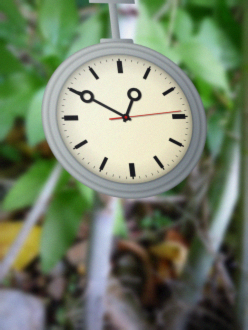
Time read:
12h50m14s
